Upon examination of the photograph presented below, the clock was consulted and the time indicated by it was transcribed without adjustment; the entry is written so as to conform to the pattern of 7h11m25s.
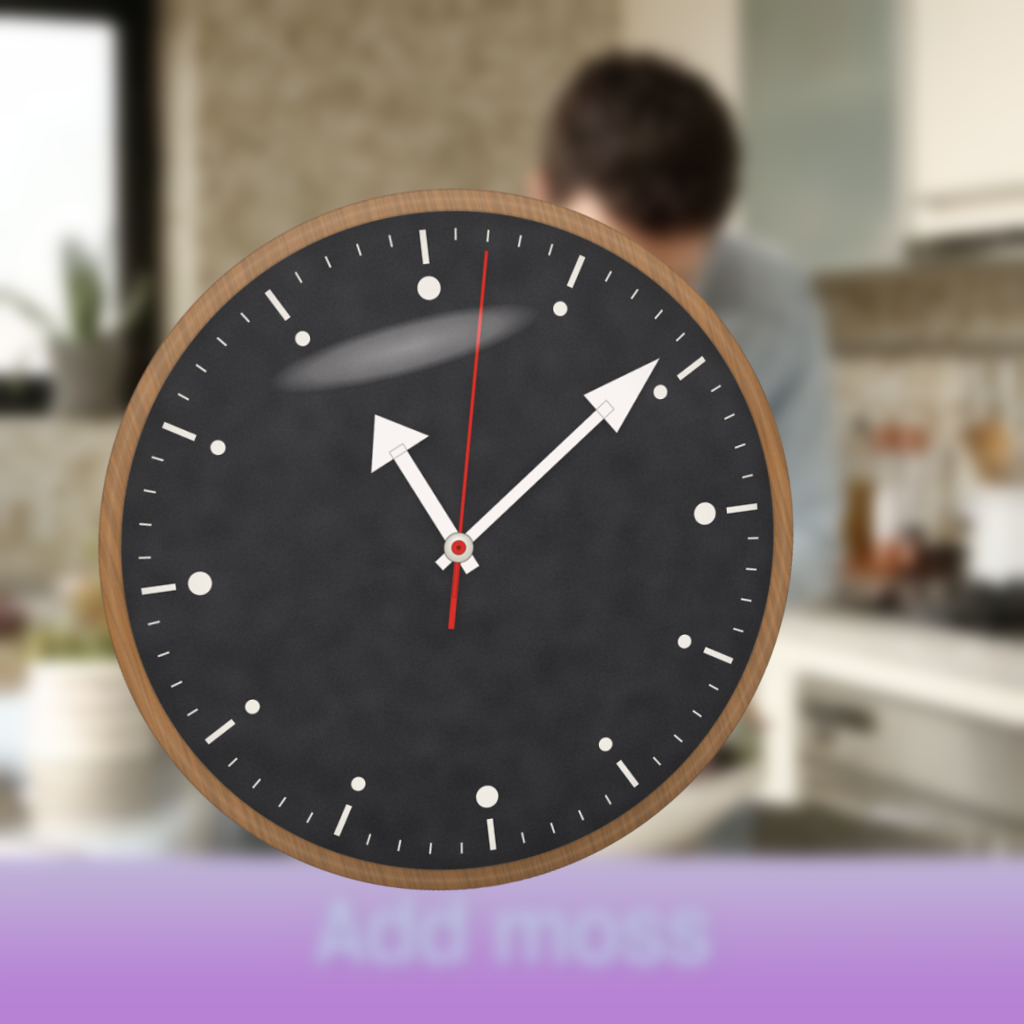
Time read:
11h09m02s
